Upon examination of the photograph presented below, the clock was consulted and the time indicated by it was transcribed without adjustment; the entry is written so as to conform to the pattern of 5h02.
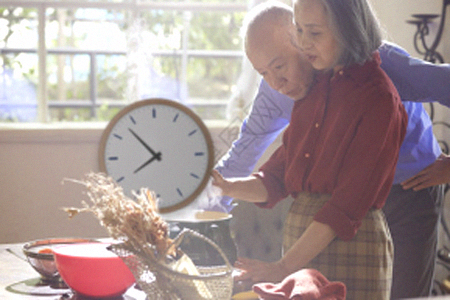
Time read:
7h53
